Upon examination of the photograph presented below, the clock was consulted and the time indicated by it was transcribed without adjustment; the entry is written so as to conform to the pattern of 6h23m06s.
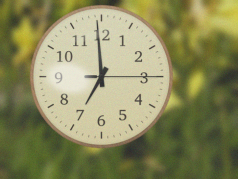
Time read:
6h59m15s
